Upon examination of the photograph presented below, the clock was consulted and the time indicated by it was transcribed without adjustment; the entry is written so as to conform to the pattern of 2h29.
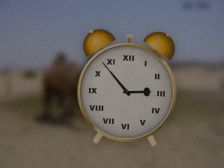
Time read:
2h53
